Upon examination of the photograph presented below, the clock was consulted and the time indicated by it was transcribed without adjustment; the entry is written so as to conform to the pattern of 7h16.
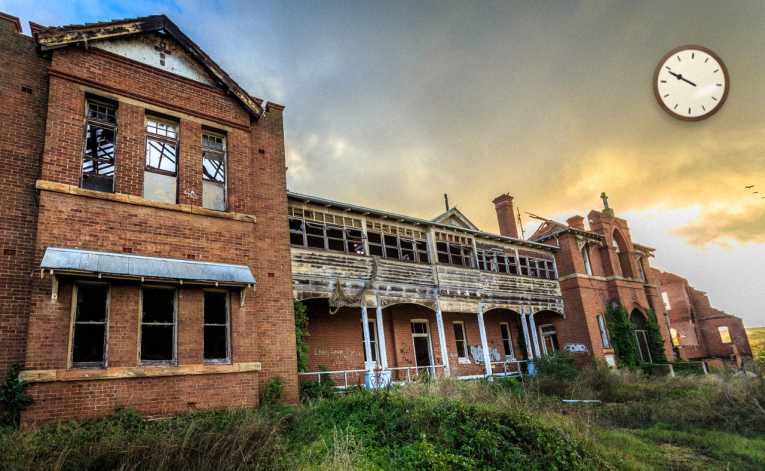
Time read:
9h49
